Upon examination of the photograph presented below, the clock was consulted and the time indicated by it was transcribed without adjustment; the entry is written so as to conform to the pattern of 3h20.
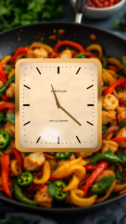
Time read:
11h22
